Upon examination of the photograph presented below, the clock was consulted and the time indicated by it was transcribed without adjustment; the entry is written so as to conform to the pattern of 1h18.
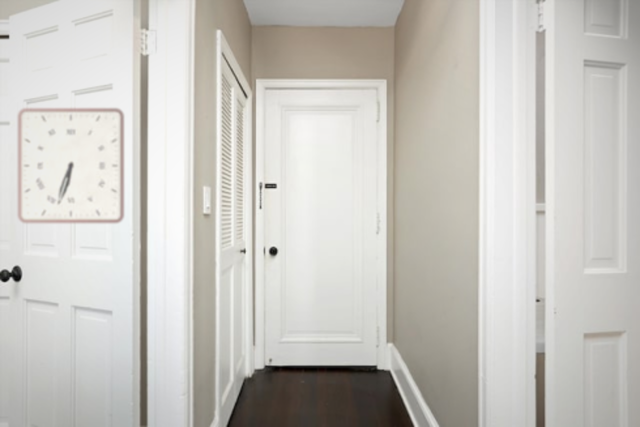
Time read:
6h33
